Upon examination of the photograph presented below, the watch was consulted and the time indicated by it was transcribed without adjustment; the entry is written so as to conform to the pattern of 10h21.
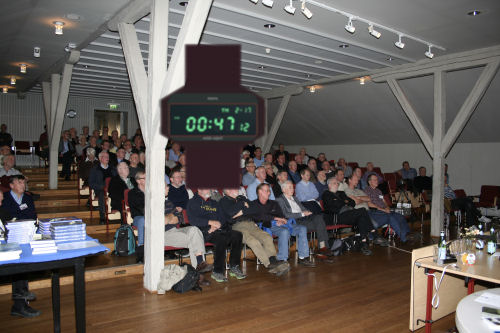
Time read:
0h47
